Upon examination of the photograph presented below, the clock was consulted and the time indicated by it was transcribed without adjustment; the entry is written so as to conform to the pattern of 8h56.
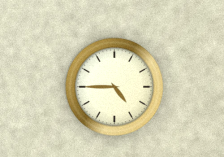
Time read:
4h45
